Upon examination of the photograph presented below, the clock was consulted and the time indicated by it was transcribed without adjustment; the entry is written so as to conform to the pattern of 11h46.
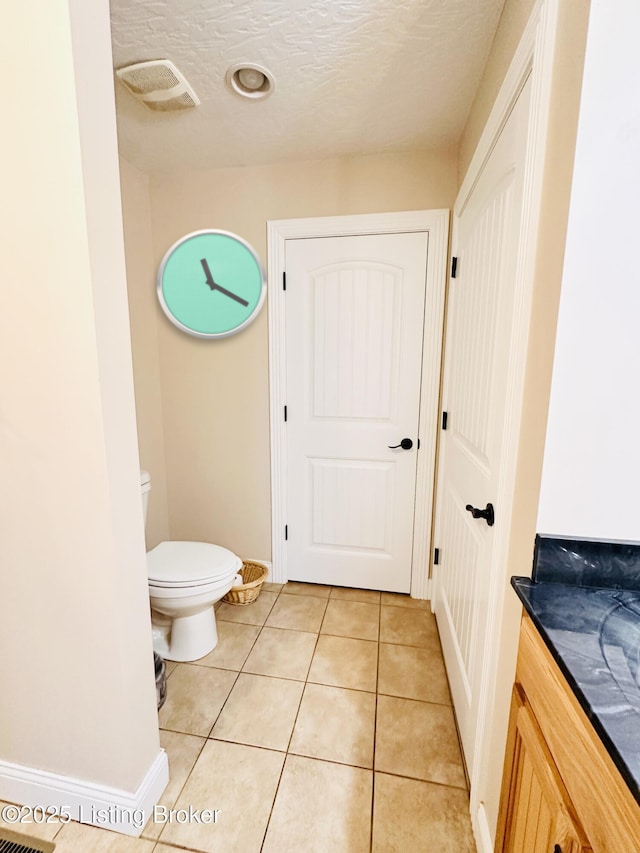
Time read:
11h20
